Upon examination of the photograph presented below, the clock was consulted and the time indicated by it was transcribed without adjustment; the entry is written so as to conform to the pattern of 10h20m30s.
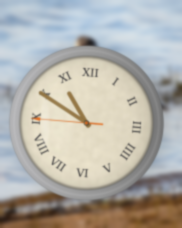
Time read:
10h49m45s
